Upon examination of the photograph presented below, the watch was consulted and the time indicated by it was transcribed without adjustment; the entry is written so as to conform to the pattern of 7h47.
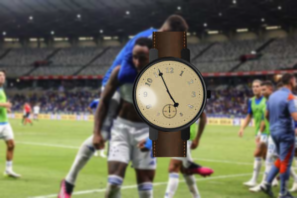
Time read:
4h56
